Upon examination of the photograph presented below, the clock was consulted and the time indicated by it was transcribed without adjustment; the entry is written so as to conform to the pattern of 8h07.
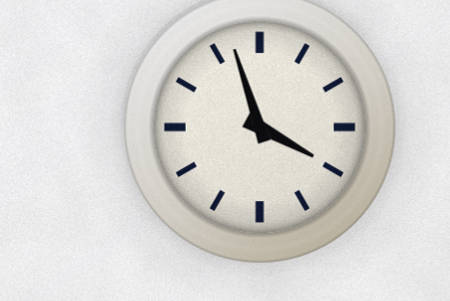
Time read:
3h57
